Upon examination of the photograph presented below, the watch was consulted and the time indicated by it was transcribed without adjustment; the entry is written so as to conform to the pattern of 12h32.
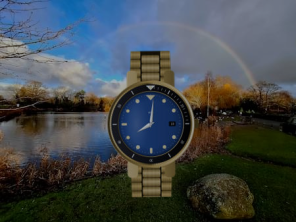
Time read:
8h01
